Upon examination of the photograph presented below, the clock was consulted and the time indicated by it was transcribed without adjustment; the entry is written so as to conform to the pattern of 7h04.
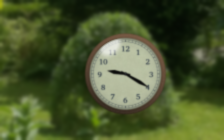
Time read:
9h20
